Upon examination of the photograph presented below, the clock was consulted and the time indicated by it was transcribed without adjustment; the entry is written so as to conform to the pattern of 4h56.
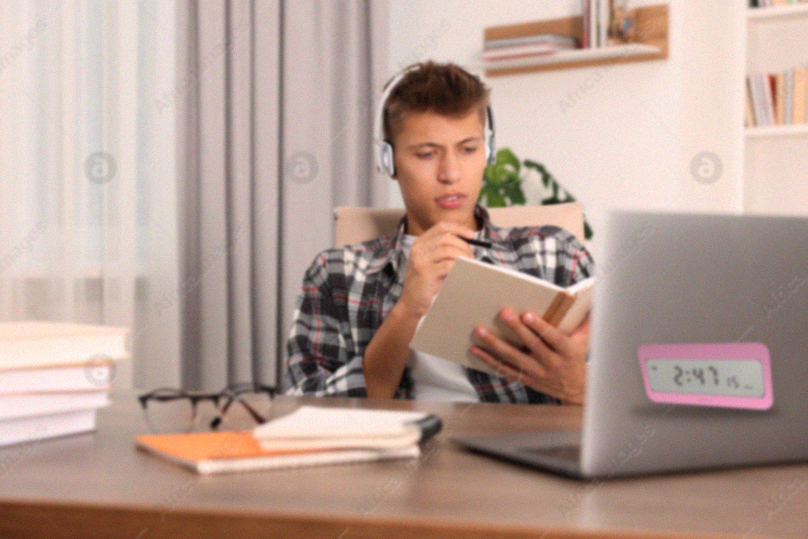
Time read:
2h47
